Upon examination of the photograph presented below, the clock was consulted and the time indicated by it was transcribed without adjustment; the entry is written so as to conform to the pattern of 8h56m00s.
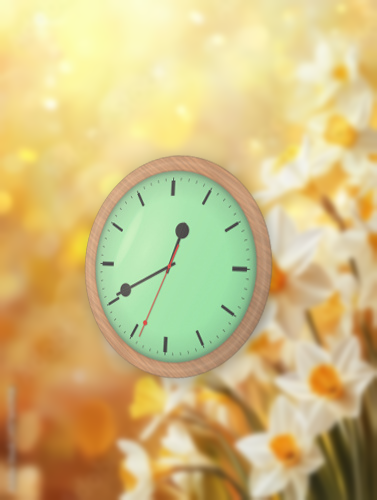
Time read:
12h40m34s
